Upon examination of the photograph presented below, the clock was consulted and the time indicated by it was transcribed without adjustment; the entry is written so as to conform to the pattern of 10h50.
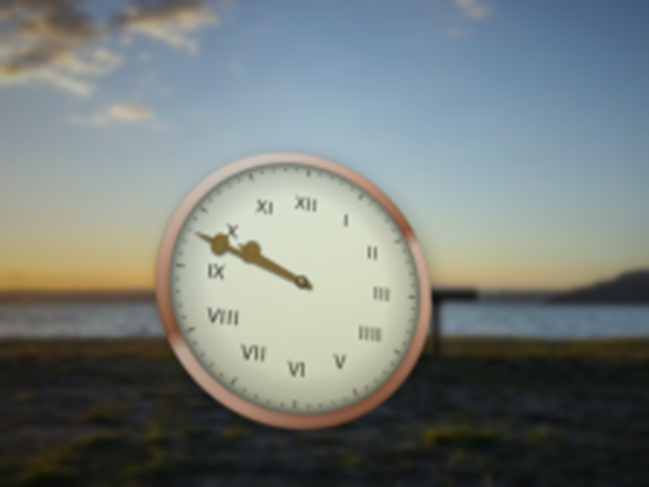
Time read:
9h48
